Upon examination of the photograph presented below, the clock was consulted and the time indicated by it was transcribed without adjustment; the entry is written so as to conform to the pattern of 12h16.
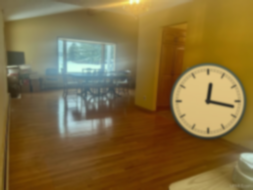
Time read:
12h17
